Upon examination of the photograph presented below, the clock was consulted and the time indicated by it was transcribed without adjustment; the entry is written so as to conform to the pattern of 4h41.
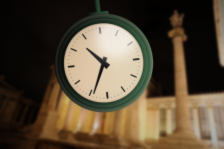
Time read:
10h34
